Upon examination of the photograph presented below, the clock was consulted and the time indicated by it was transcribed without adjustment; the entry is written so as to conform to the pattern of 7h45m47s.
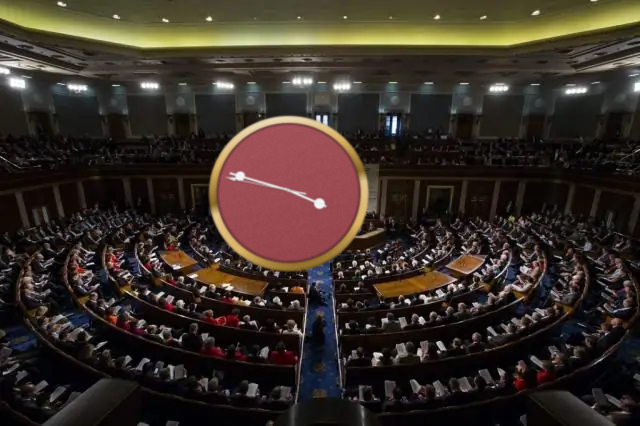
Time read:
3h47m47s
